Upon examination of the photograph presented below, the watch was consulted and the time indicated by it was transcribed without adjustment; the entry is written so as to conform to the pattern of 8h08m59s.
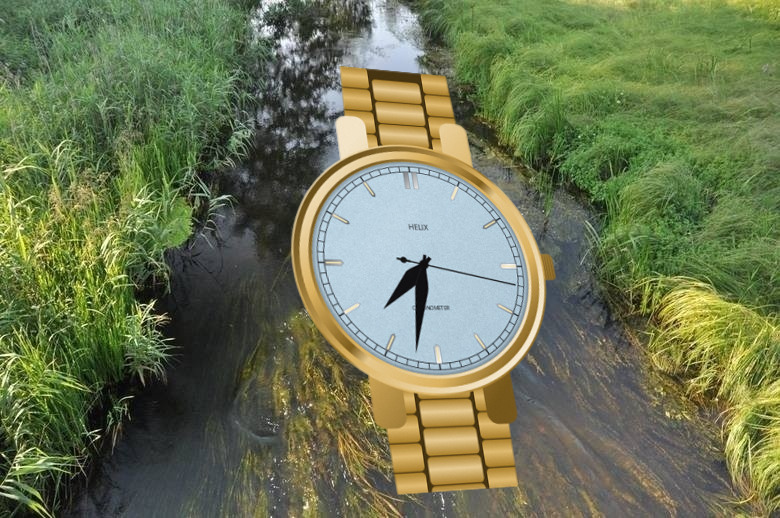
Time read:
7h32m17s
